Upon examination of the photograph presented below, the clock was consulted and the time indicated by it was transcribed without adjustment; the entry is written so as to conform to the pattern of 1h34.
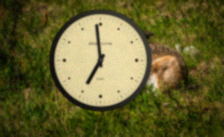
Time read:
6h59
